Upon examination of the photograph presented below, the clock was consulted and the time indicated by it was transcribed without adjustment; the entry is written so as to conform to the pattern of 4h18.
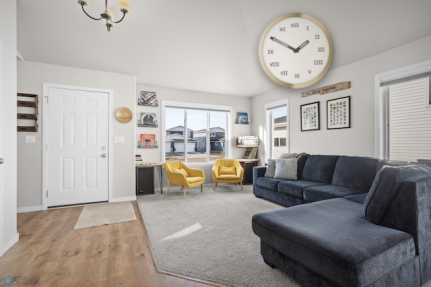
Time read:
1h50
